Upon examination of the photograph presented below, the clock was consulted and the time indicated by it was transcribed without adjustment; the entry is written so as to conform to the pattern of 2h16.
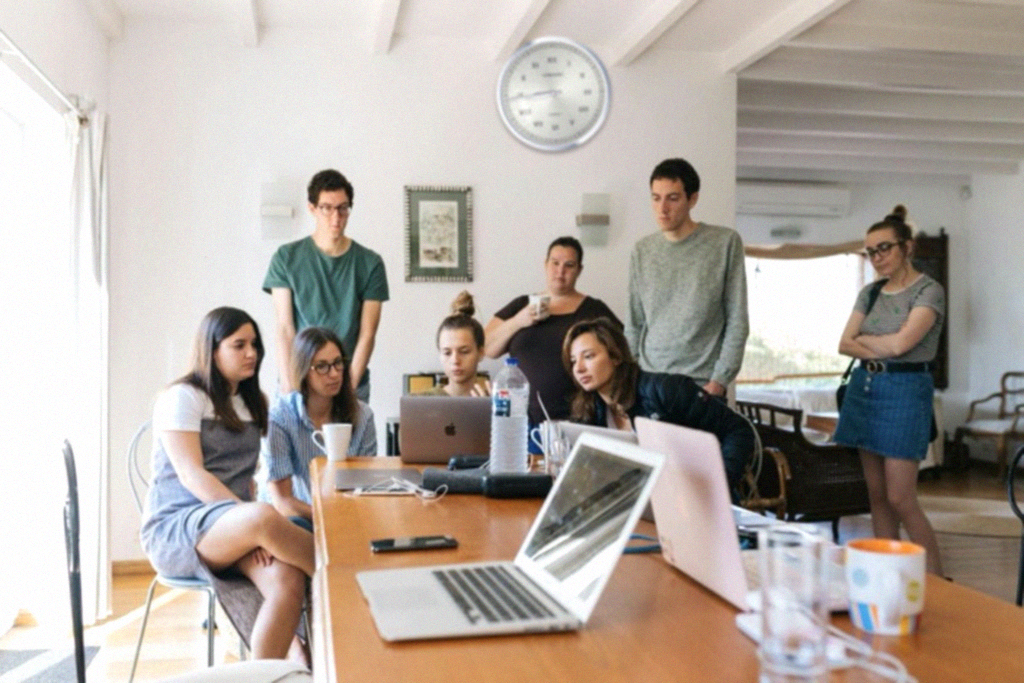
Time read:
8h44
